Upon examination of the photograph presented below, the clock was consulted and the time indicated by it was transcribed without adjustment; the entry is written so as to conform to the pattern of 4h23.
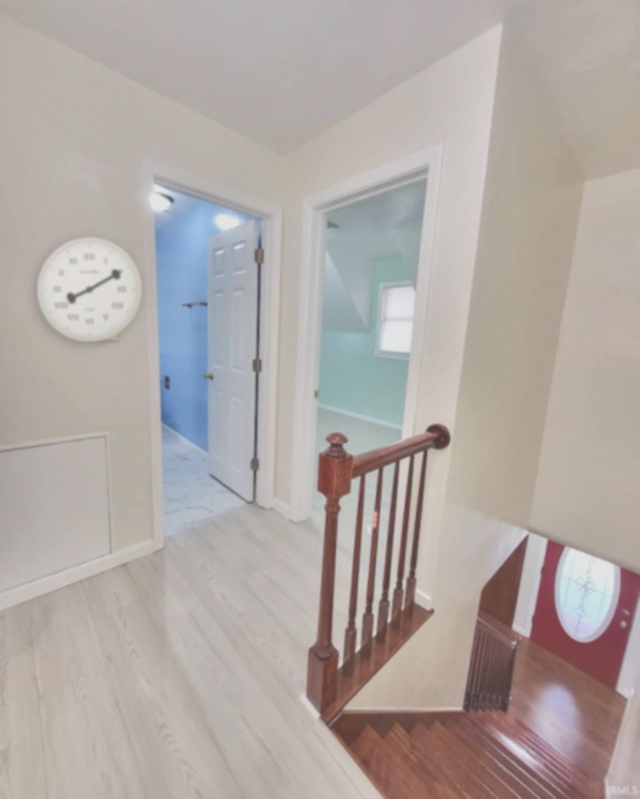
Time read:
8h10
